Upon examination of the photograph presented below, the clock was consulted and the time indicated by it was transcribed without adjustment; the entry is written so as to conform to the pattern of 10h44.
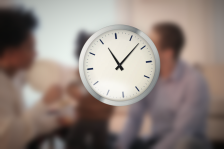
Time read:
11h08
